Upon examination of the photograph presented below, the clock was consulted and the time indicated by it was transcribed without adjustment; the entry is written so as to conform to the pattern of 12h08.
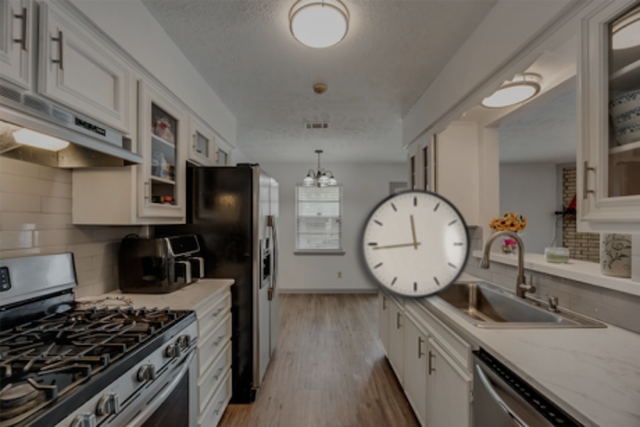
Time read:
11h44
